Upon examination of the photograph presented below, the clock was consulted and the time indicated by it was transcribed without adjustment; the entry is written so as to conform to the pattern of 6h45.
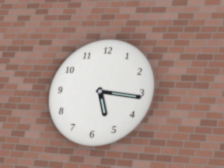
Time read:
5h16
